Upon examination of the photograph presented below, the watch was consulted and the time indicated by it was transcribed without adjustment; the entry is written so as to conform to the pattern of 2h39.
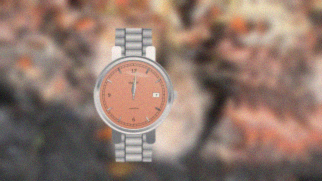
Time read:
12h01
